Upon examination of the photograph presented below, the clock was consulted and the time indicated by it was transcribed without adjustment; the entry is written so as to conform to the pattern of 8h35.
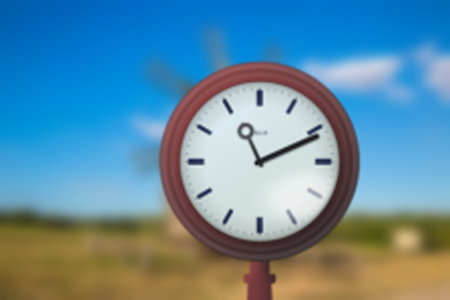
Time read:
11h11
